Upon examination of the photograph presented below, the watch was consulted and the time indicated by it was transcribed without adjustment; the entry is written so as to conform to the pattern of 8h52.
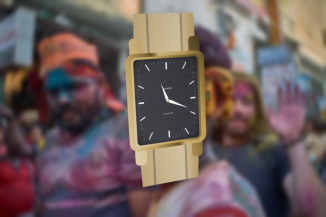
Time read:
11h19
